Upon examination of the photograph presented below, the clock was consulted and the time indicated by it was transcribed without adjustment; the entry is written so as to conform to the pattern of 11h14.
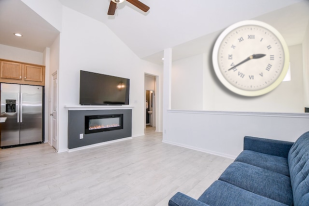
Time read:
2h40
